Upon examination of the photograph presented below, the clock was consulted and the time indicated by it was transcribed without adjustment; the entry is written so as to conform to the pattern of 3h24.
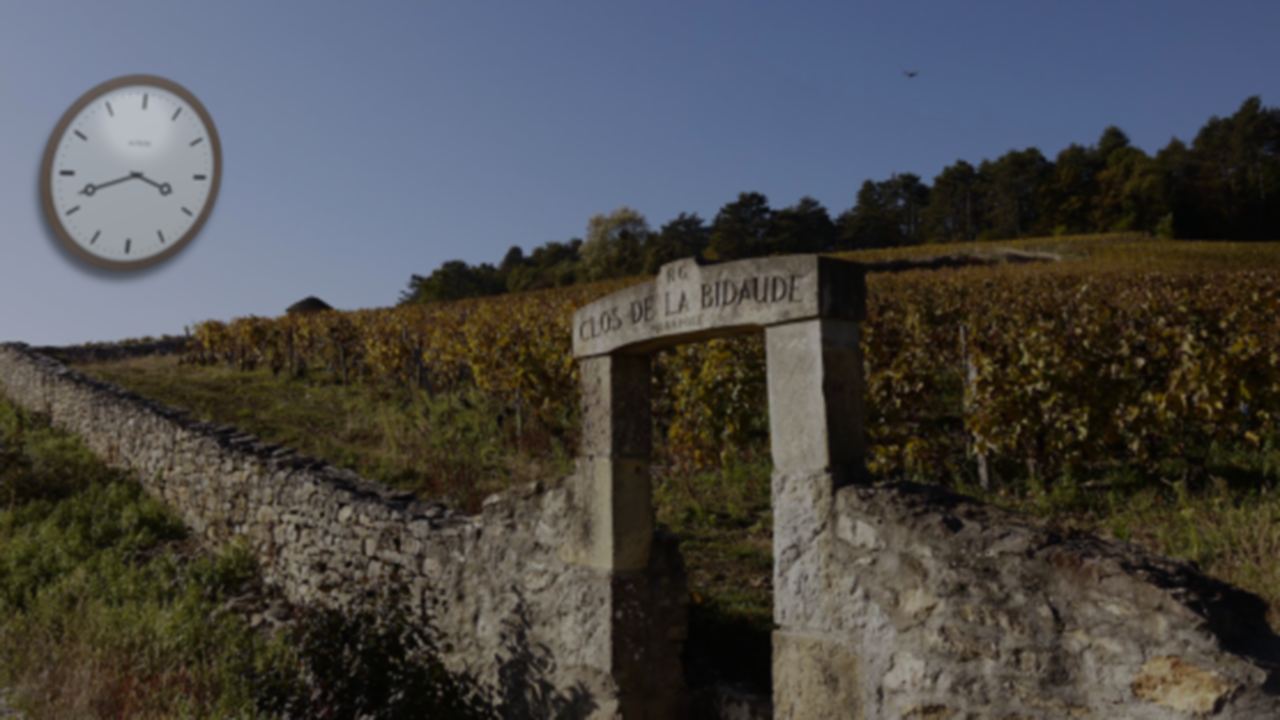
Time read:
3h42
